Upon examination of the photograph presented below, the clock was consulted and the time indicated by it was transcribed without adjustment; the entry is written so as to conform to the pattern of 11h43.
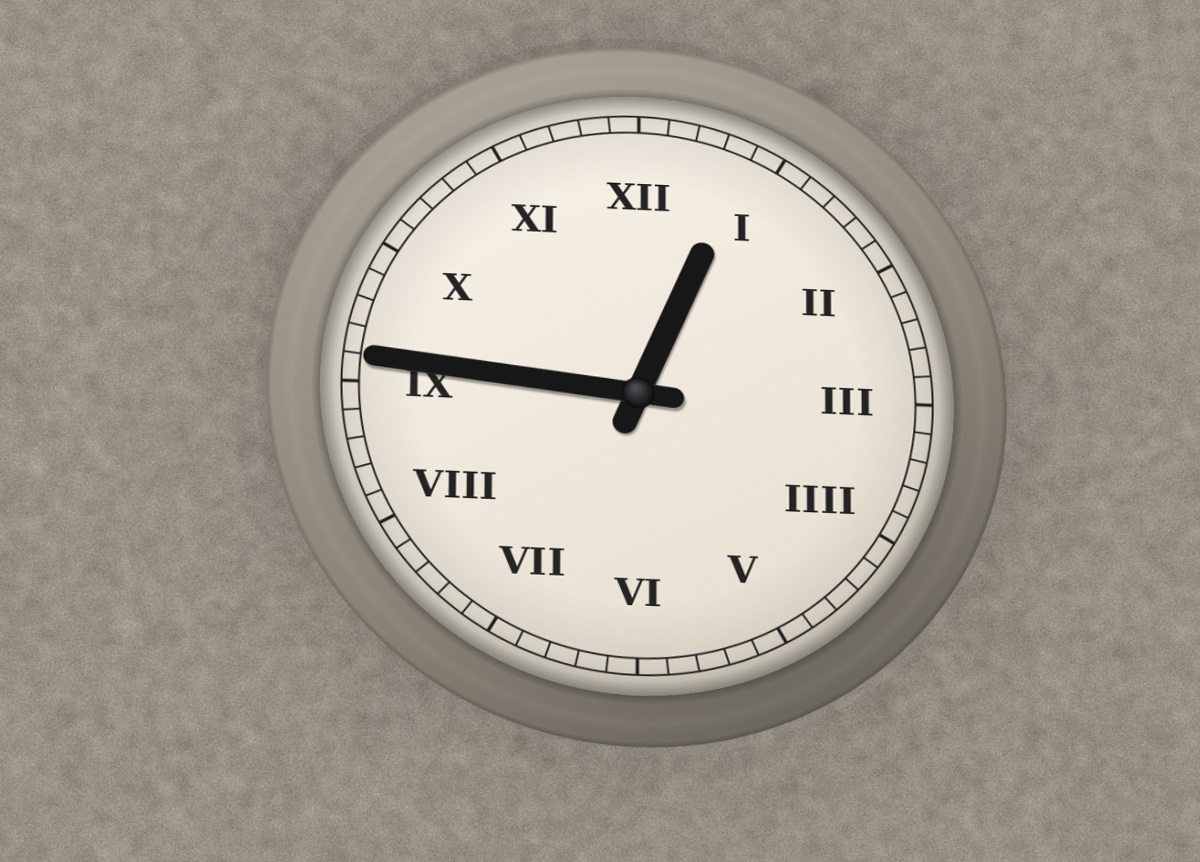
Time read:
12h46
